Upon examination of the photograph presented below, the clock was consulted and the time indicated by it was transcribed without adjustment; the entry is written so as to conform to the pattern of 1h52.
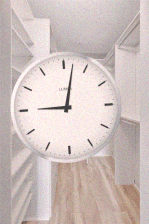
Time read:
9h02
